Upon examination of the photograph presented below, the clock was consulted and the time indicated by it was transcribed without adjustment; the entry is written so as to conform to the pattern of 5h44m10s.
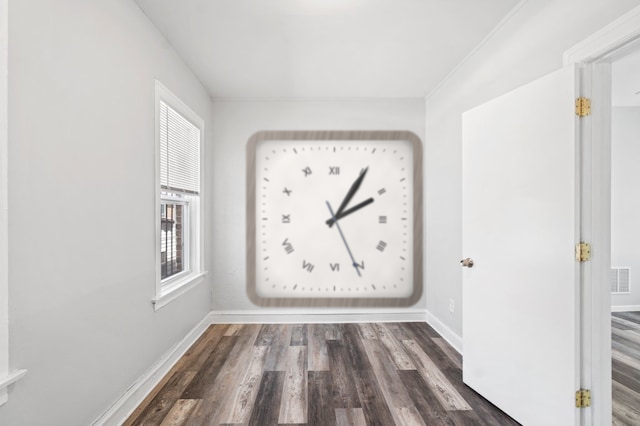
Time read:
2h05m26s
